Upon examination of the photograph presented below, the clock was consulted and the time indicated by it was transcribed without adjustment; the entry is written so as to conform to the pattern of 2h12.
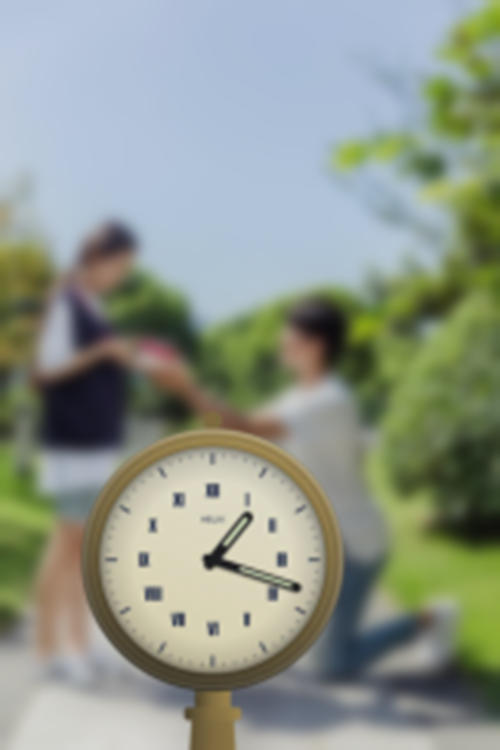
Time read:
1h18
